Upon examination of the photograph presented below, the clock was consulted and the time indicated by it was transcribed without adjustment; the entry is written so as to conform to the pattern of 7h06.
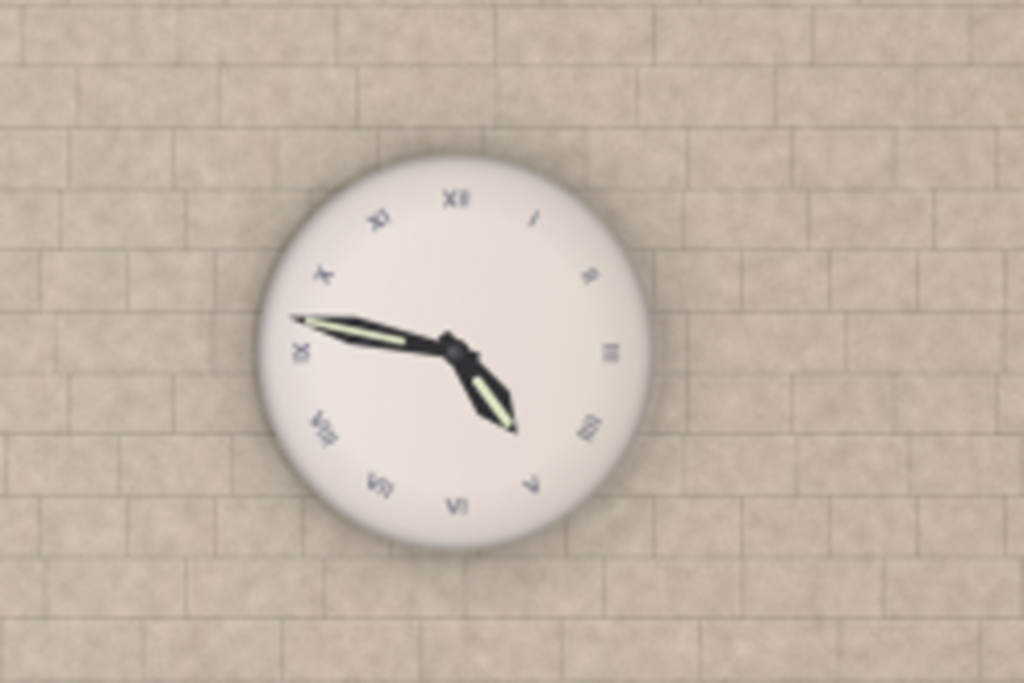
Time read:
4h47
